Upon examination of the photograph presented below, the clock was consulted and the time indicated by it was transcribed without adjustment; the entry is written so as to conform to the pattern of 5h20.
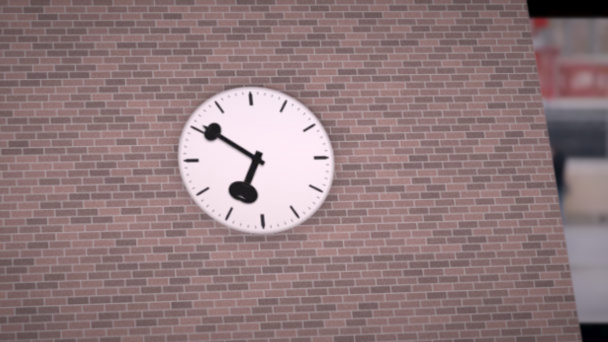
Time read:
6h51
